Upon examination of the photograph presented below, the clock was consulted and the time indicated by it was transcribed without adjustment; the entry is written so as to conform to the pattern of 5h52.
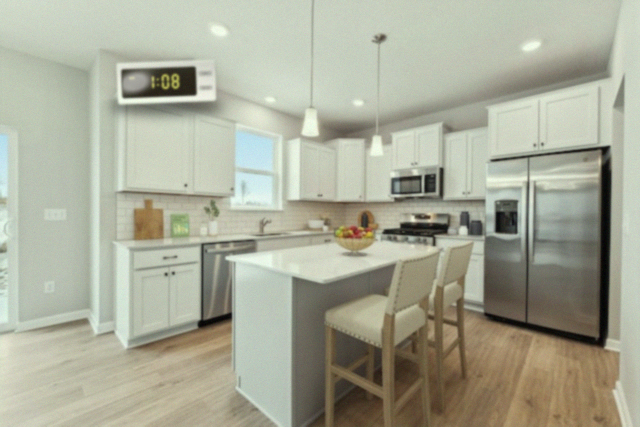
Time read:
1h08
